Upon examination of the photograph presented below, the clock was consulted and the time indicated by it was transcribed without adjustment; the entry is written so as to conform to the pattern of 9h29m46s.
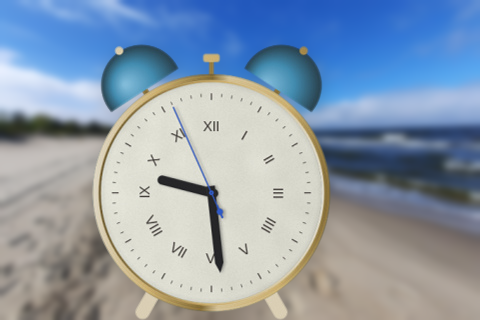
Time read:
9h28m56s
